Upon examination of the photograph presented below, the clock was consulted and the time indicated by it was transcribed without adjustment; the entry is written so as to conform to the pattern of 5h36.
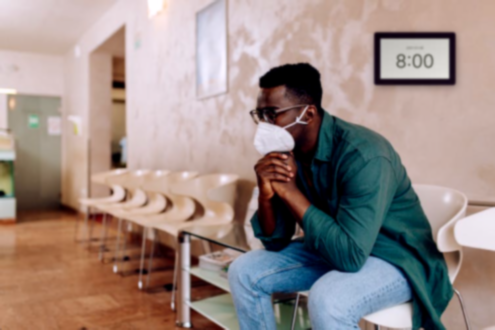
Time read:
8h00
